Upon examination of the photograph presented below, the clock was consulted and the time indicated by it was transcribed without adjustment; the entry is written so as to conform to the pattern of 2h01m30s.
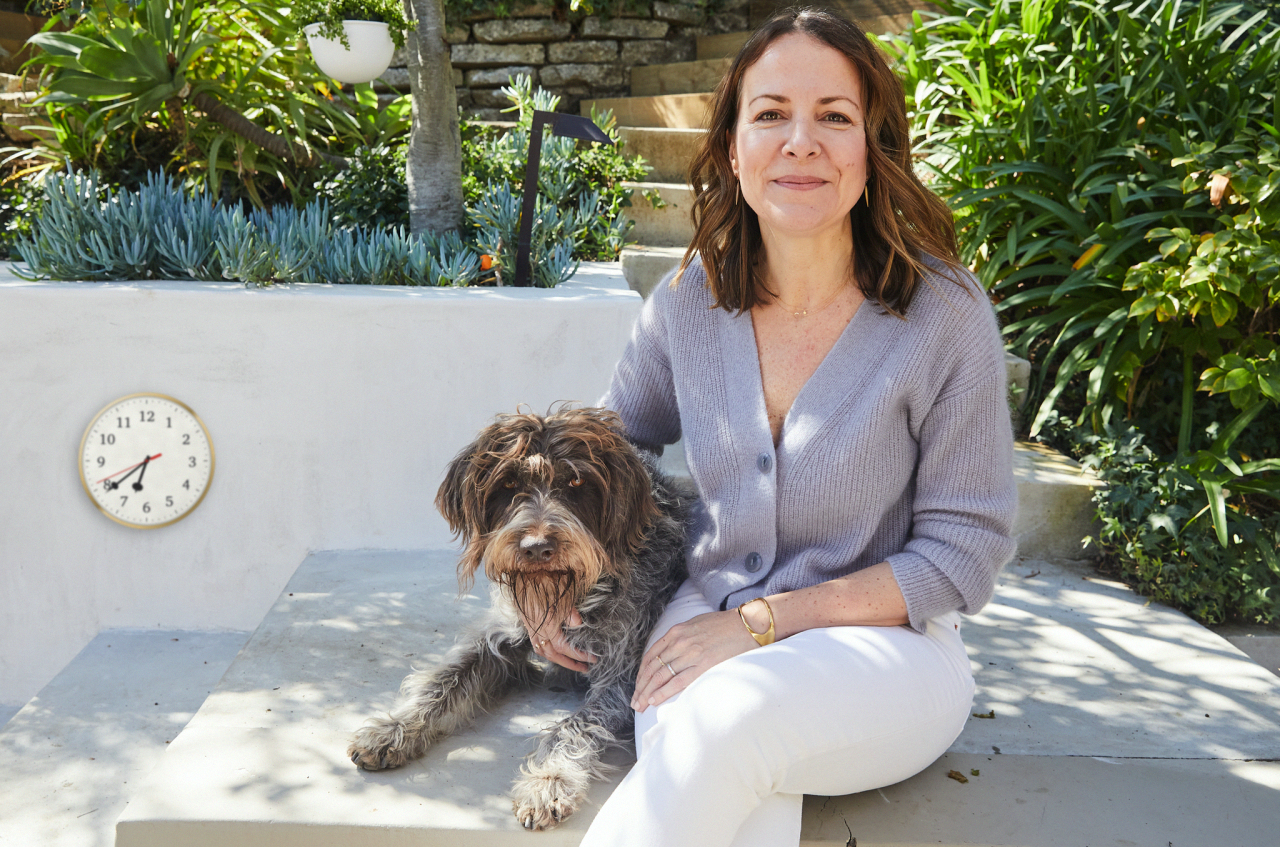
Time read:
6h38m41s
